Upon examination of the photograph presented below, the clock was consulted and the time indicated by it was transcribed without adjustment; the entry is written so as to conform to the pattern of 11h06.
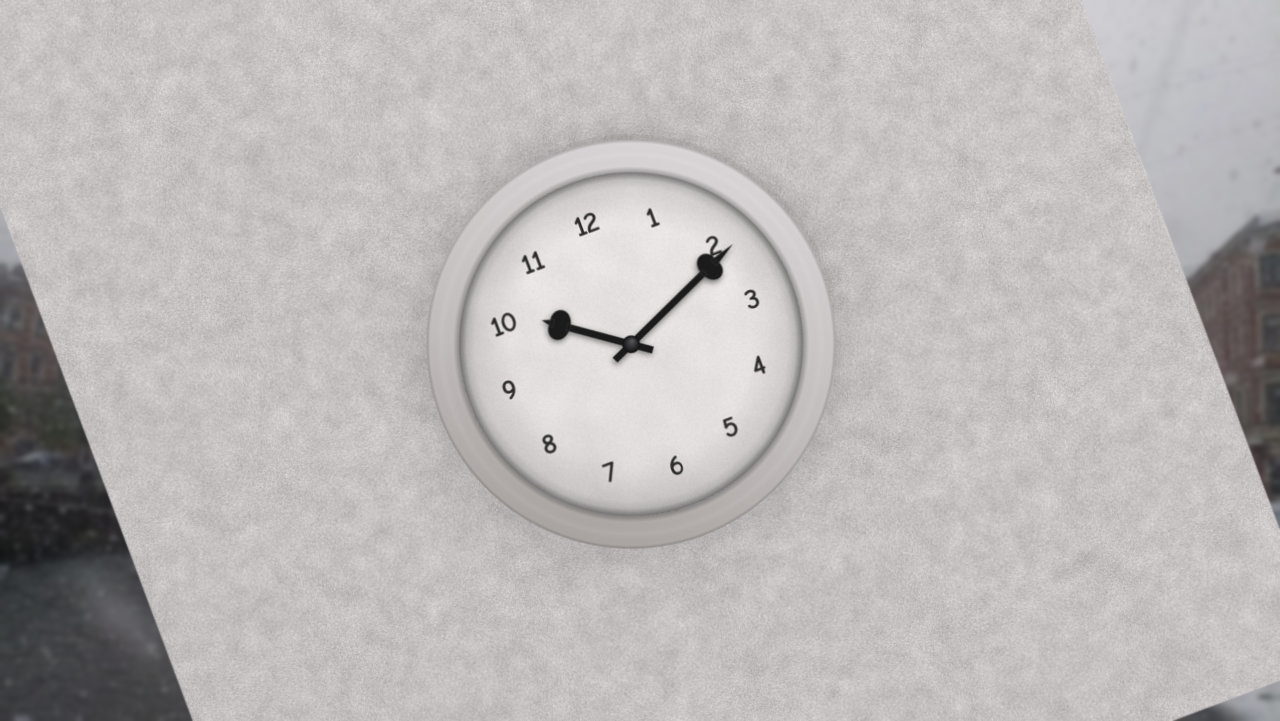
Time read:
10h11
